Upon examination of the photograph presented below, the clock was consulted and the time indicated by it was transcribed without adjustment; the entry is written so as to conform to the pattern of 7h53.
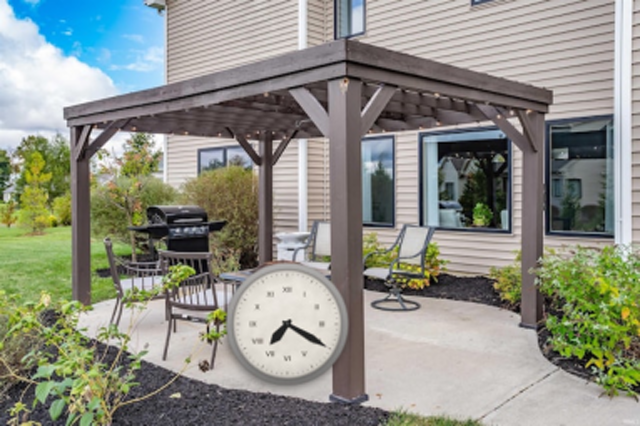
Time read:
7h20
